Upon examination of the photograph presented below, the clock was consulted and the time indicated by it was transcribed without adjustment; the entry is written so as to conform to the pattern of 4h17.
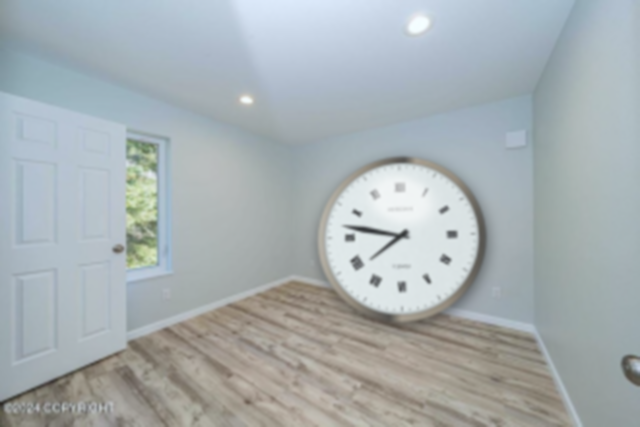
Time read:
7h47
